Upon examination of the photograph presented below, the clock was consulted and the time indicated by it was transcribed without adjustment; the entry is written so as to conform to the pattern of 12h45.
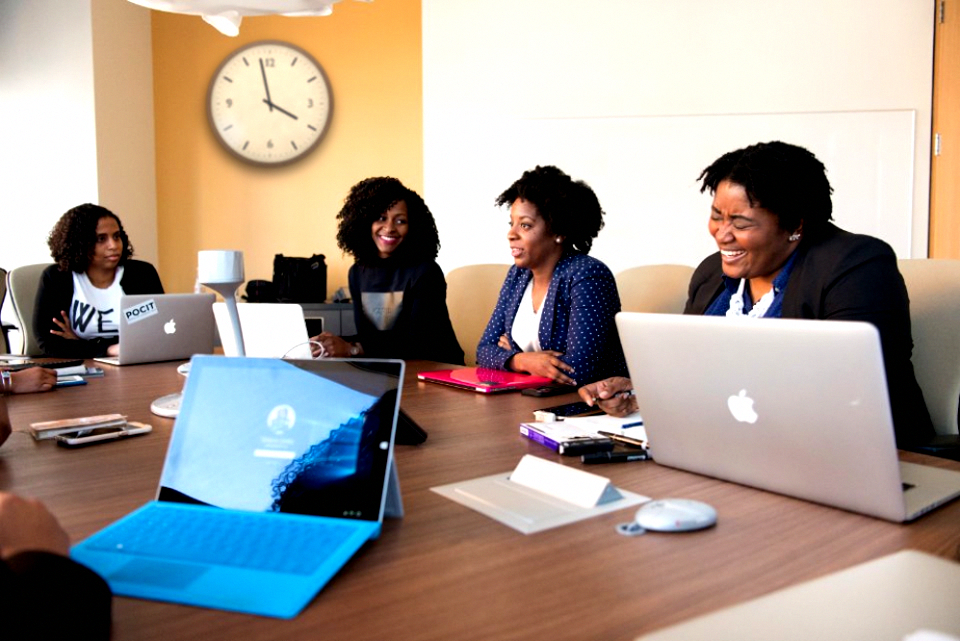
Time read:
3h58
